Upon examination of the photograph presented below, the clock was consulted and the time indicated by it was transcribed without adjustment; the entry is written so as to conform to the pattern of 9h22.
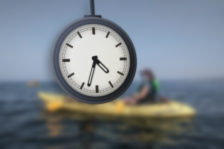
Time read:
4h33
